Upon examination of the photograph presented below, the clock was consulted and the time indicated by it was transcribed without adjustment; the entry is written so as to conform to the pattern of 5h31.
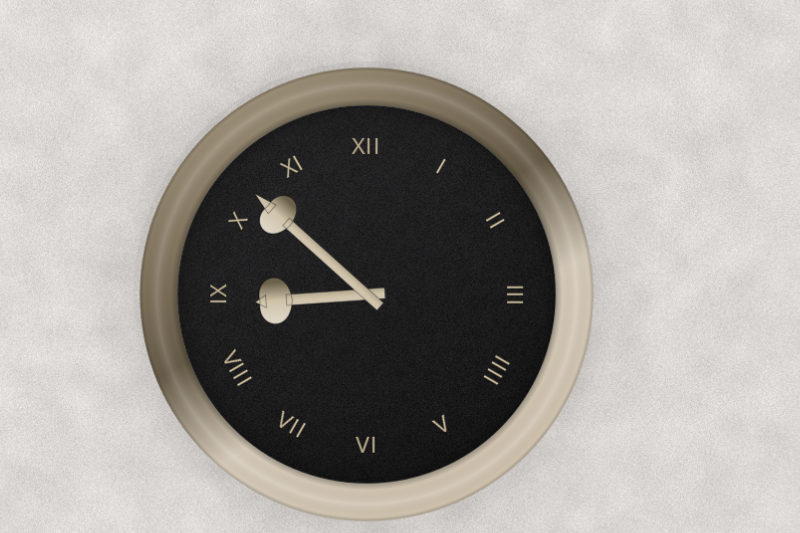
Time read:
8h52
